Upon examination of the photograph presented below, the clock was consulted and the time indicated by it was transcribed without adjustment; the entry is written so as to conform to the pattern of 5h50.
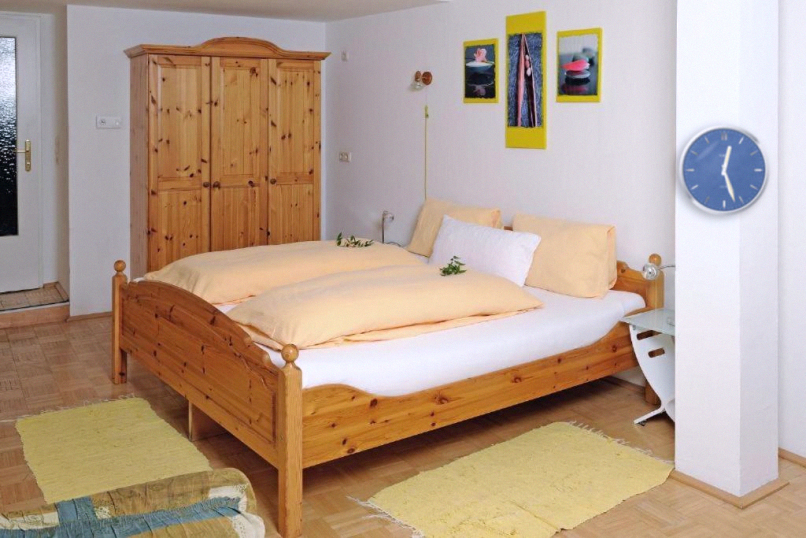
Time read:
12h27
